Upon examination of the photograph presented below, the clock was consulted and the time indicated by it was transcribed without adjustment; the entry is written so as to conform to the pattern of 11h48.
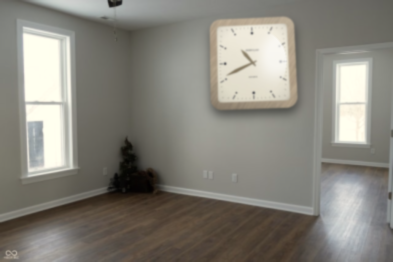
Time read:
10h41
